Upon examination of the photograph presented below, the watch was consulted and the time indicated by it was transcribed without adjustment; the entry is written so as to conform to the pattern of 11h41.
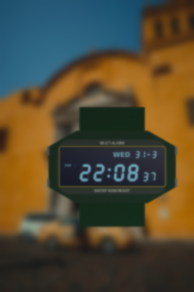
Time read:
22h08
